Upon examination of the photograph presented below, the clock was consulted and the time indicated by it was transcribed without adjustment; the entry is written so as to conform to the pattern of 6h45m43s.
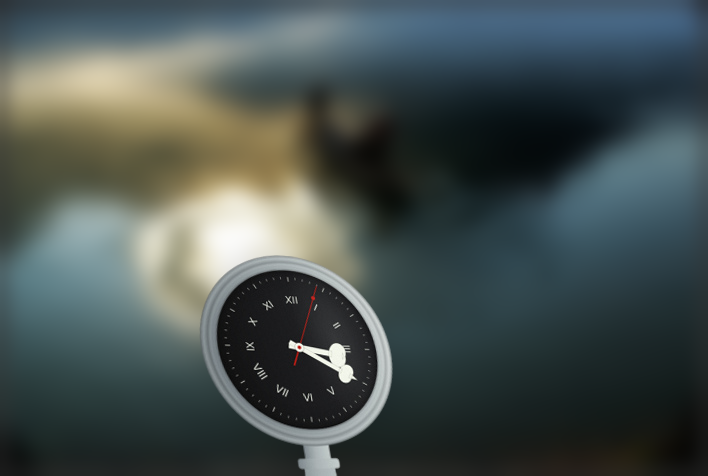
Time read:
3h20m04s
